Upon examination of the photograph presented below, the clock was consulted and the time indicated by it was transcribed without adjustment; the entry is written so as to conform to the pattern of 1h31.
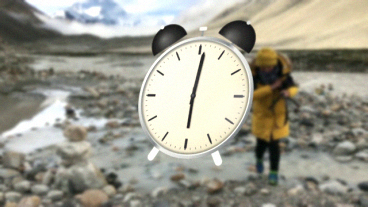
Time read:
6h01
